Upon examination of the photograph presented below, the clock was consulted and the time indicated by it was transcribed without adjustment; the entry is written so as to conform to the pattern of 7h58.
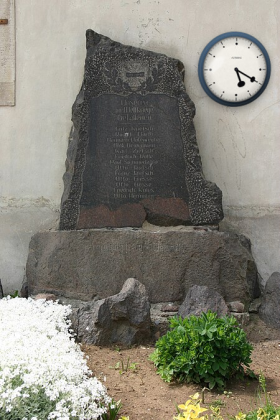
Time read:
5h20
